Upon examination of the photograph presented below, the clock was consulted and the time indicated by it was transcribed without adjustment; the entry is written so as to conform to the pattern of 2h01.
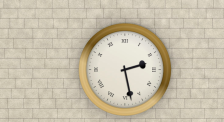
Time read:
2h28
